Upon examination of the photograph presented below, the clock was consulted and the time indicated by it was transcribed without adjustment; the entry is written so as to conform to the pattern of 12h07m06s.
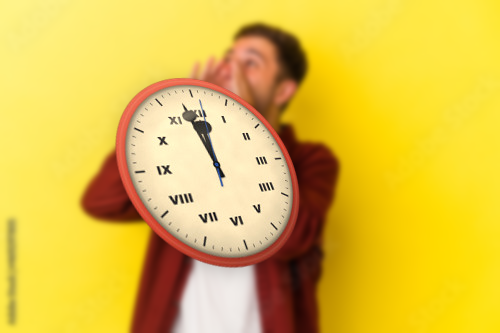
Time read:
11h58m01s
